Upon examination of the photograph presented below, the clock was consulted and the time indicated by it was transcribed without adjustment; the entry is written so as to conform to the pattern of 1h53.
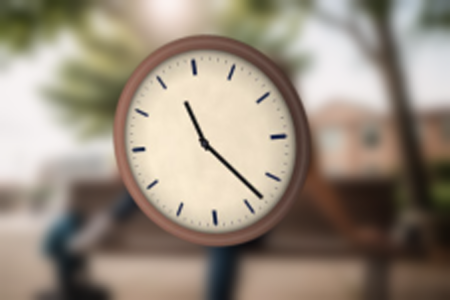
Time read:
11h23
